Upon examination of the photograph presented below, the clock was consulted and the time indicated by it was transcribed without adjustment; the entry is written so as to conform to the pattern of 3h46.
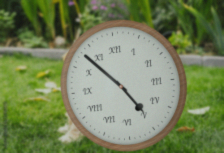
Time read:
4h53
